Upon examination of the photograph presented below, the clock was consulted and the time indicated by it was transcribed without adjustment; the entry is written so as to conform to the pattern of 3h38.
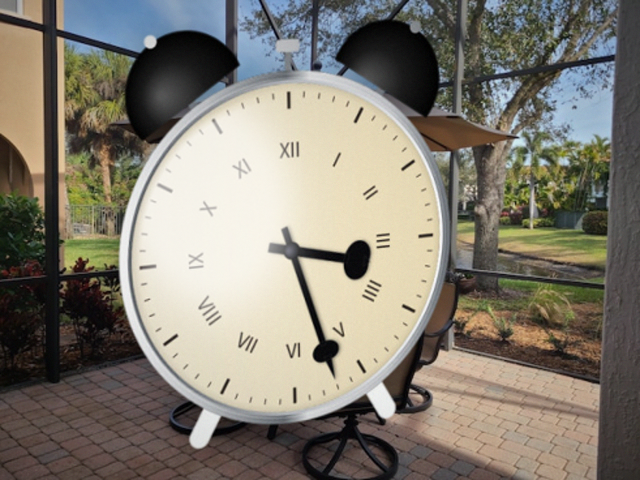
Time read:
3h27
